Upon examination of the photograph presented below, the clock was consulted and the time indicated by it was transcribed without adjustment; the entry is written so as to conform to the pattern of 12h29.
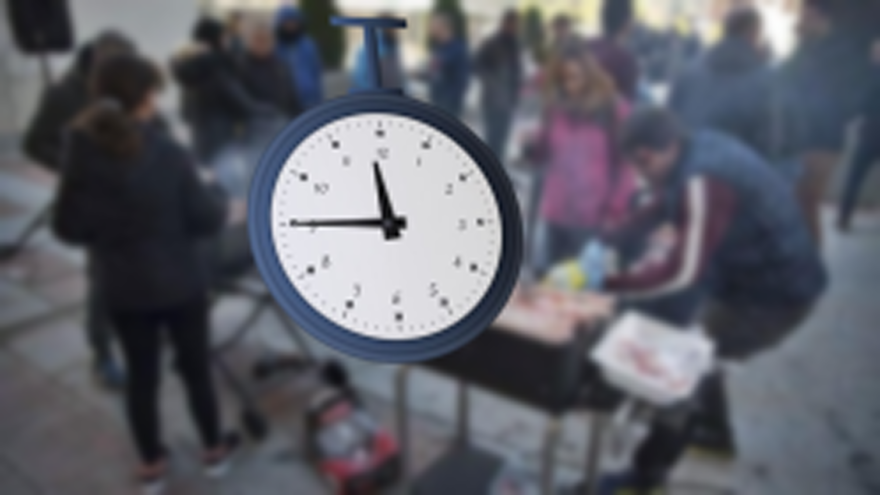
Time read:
11h45
